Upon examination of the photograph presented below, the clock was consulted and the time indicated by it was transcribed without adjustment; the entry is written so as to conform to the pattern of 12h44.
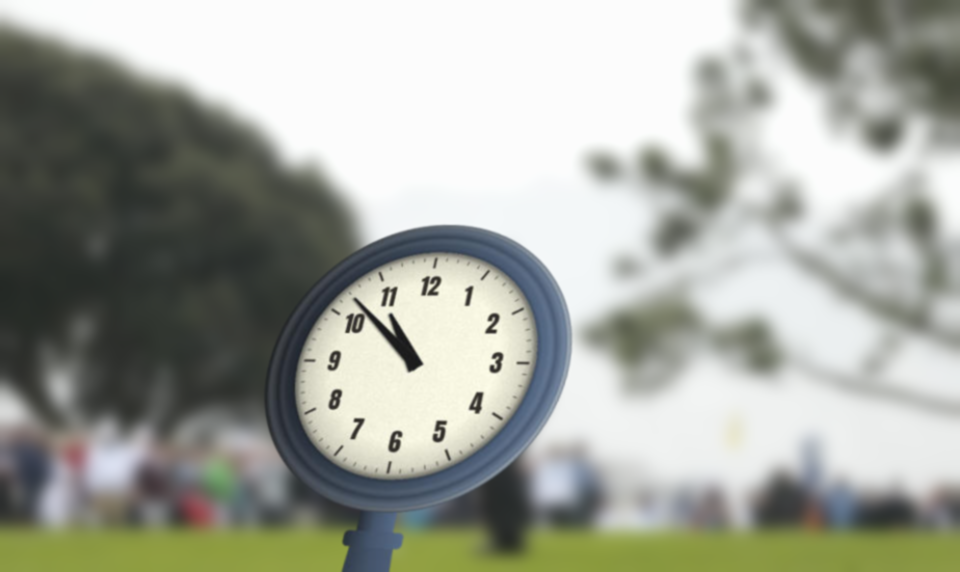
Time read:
10h52
